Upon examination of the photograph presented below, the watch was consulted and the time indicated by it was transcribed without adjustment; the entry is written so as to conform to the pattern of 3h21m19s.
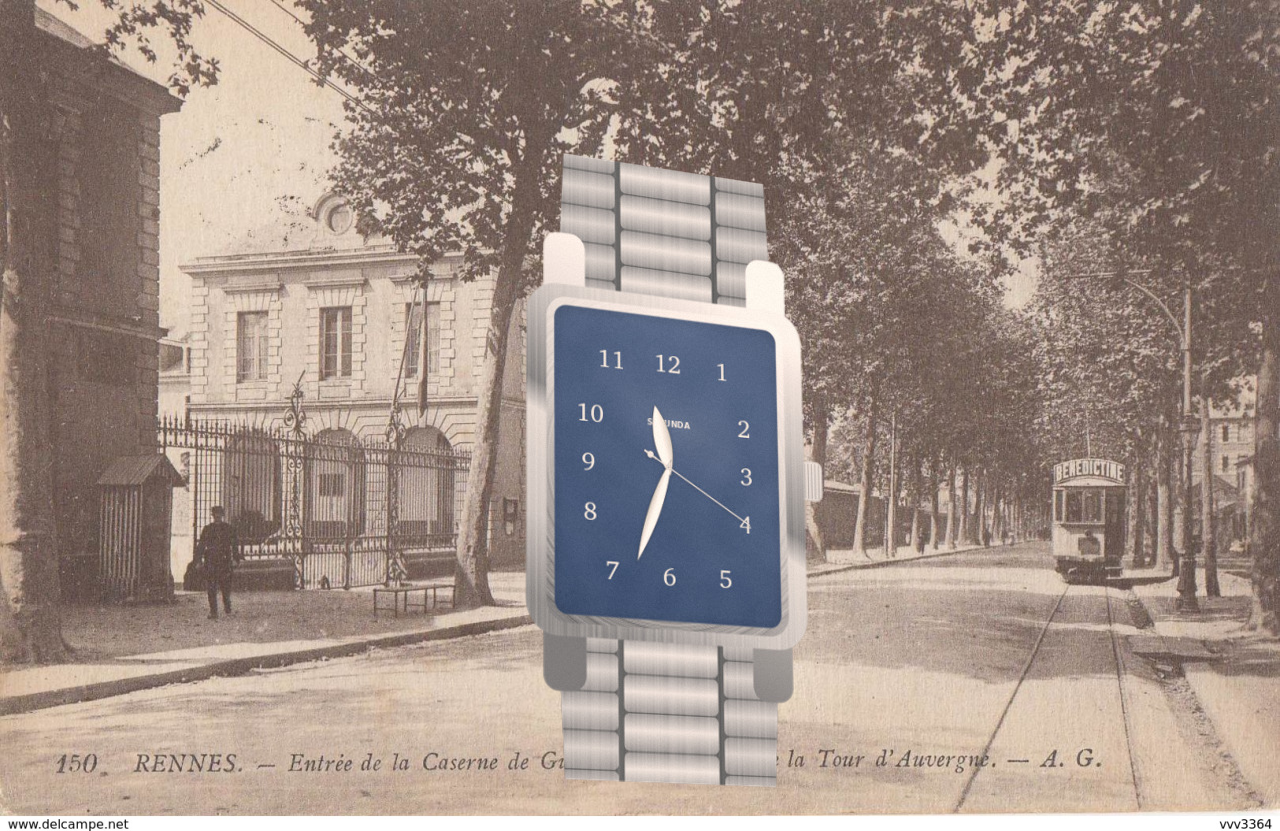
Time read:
11h33m20s
